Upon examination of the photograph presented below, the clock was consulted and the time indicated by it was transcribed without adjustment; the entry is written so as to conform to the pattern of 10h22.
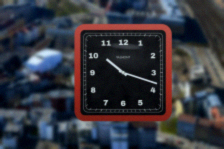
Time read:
10h18
